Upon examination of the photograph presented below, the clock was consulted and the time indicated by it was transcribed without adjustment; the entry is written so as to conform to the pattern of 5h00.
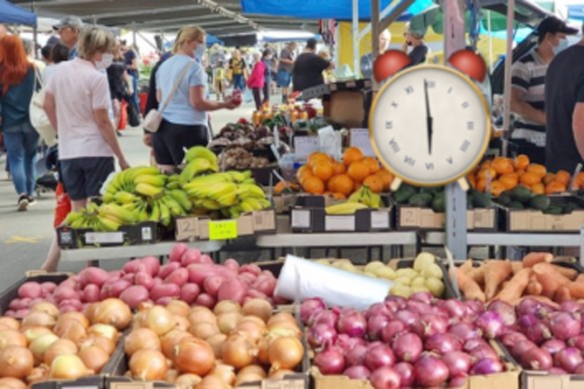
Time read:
5h59
